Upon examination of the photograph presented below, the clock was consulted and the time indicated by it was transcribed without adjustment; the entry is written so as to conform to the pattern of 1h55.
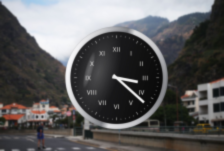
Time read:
3h22
